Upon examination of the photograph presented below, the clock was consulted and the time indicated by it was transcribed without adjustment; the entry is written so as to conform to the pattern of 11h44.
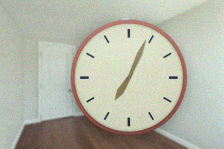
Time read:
7h04
